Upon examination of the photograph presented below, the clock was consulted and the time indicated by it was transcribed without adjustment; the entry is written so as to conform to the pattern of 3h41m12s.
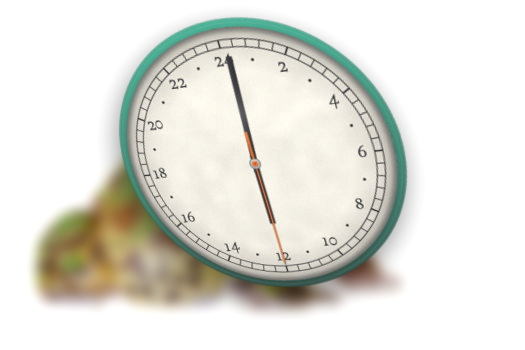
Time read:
12h00m30s
